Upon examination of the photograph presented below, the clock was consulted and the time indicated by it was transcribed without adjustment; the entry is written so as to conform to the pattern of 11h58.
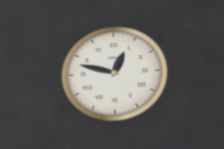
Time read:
12h48
